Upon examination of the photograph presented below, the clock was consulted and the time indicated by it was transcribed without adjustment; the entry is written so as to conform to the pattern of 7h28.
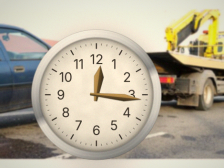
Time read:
12h16
